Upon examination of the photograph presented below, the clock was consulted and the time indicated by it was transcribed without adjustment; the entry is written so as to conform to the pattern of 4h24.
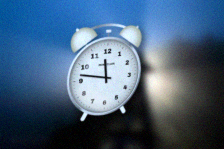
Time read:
11h47
